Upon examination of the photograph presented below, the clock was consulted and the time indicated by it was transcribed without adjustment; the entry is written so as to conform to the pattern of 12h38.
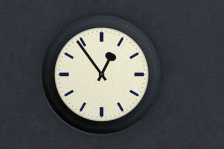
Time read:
12h54
